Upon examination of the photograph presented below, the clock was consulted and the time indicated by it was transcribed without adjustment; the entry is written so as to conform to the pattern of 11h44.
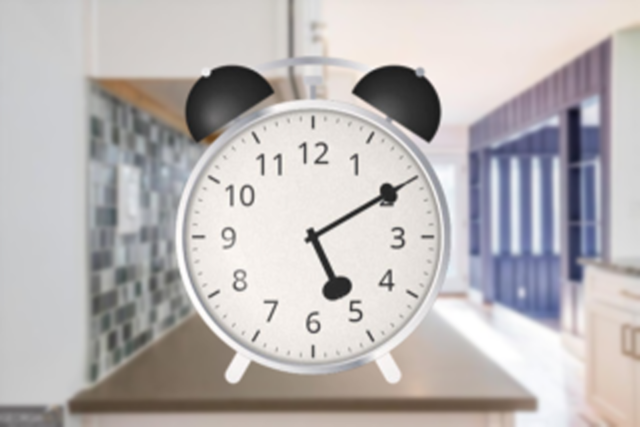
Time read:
5h10
